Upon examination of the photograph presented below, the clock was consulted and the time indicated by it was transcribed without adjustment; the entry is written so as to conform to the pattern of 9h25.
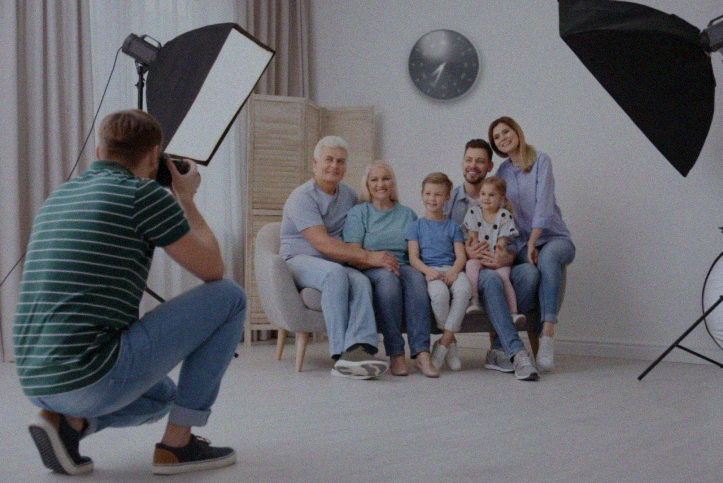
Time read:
7h34
